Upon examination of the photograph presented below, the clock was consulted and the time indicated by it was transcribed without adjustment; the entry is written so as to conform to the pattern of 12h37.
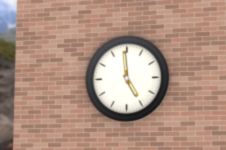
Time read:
4h59
